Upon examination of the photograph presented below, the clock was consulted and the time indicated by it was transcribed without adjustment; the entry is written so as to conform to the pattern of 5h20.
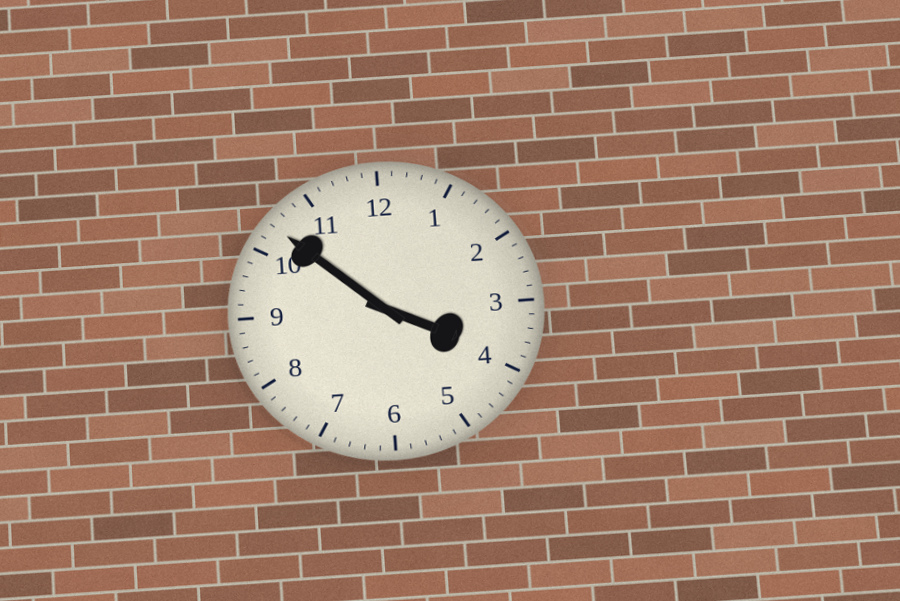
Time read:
3h52
